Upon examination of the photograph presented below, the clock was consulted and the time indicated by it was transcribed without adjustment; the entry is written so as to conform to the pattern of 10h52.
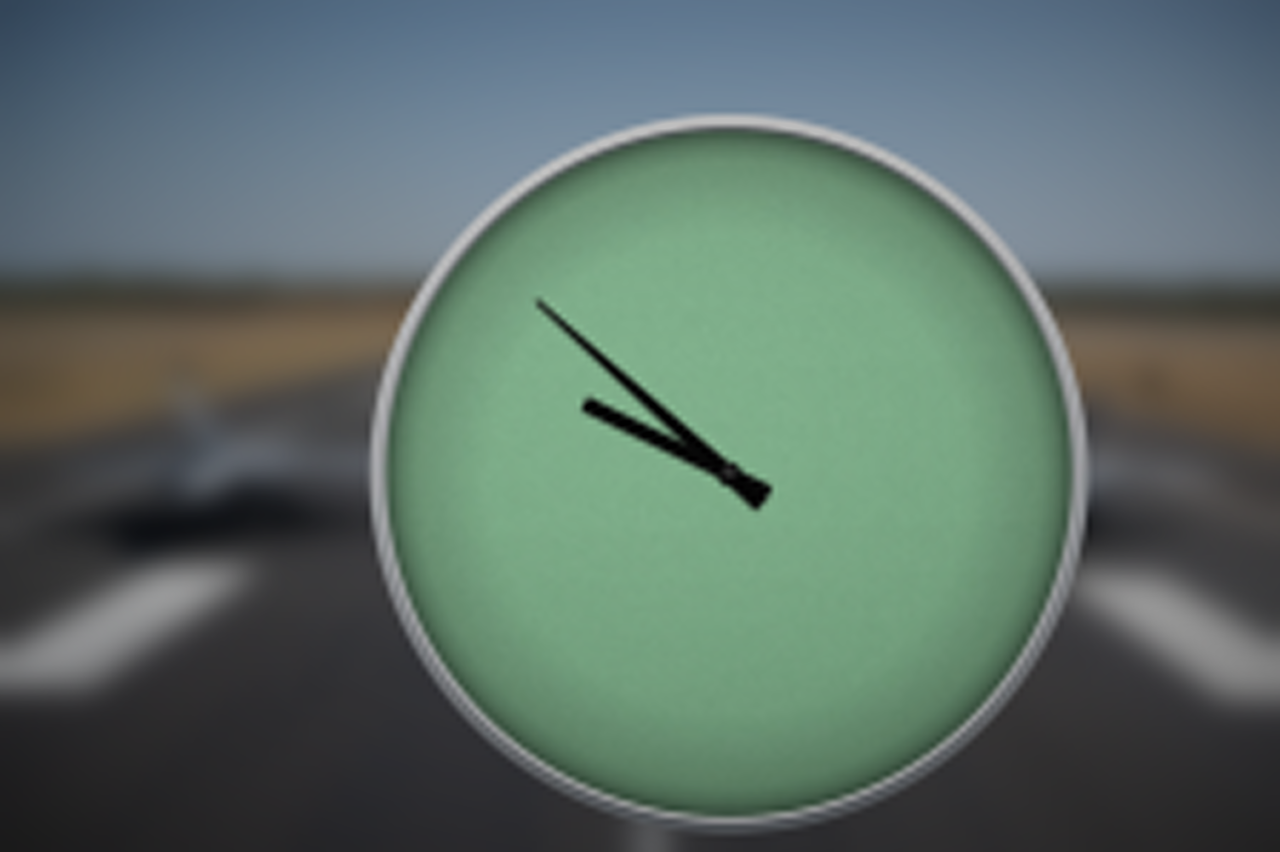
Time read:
9h52
